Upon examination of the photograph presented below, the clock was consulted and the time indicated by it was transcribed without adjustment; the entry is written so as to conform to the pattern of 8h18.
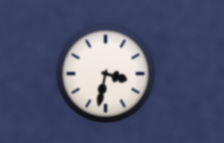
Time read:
3h32
